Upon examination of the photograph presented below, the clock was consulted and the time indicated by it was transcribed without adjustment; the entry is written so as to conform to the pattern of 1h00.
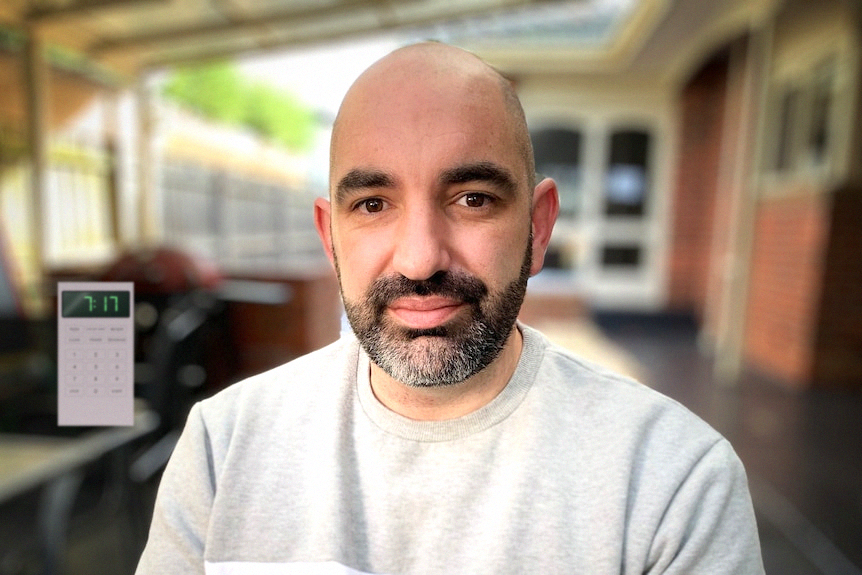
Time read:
7h17
